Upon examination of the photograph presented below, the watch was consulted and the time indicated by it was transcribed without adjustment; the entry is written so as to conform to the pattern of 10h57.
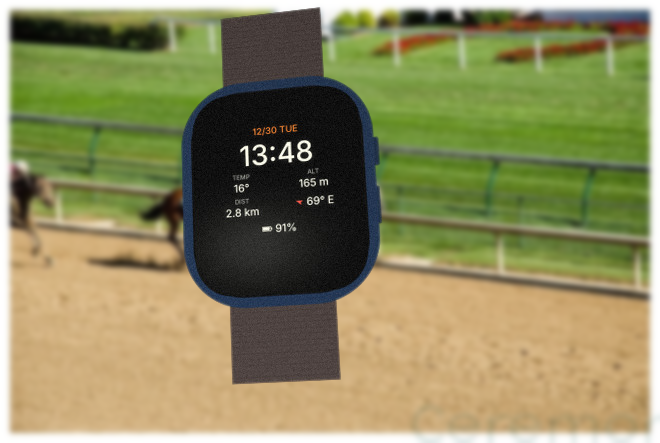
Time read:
13h48
